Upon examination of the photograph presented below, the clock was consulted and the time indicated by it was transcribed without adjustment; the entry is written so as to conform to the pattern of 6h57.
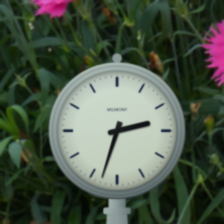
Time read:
2h33
